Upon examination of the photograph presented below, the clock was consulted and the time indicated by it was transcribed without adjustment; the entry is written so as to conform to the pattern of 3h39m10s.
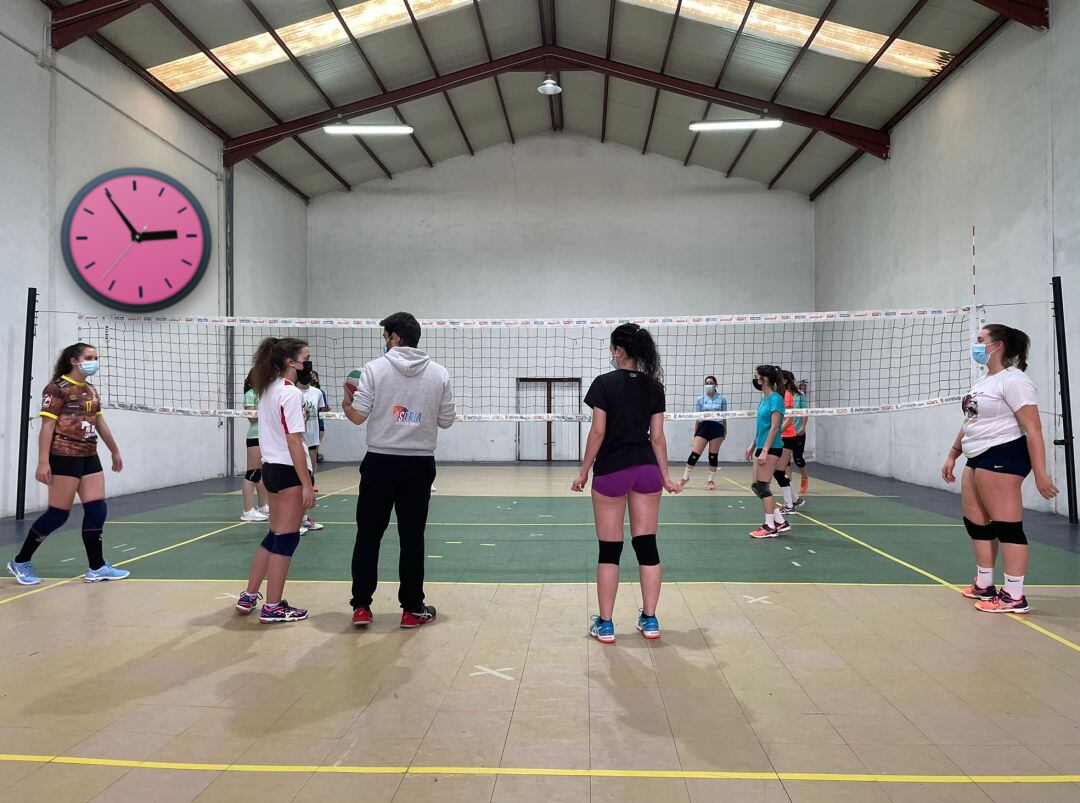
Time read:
2h54m37s
